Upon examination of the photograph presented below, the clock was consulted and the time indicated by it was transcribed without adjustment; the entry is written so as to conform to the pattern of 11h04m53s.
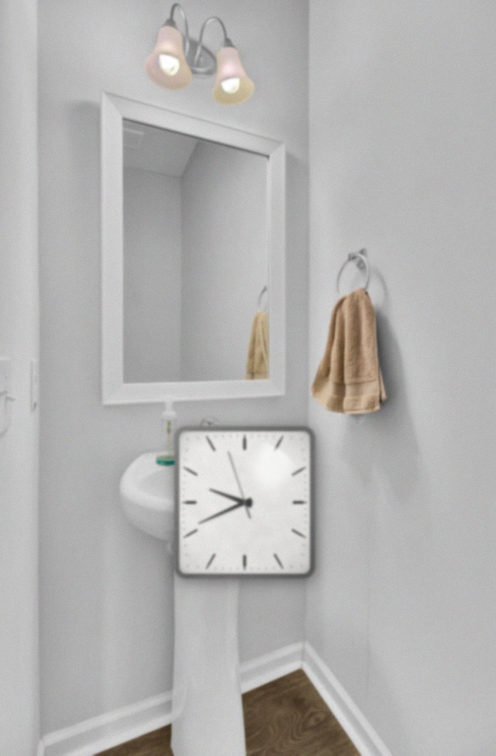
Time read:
9h40m57s
